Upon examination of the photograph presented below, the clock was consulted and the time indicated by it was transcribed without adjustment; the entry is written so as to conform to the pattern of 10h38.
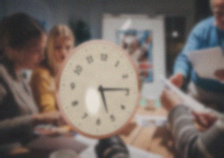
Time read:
5h14
